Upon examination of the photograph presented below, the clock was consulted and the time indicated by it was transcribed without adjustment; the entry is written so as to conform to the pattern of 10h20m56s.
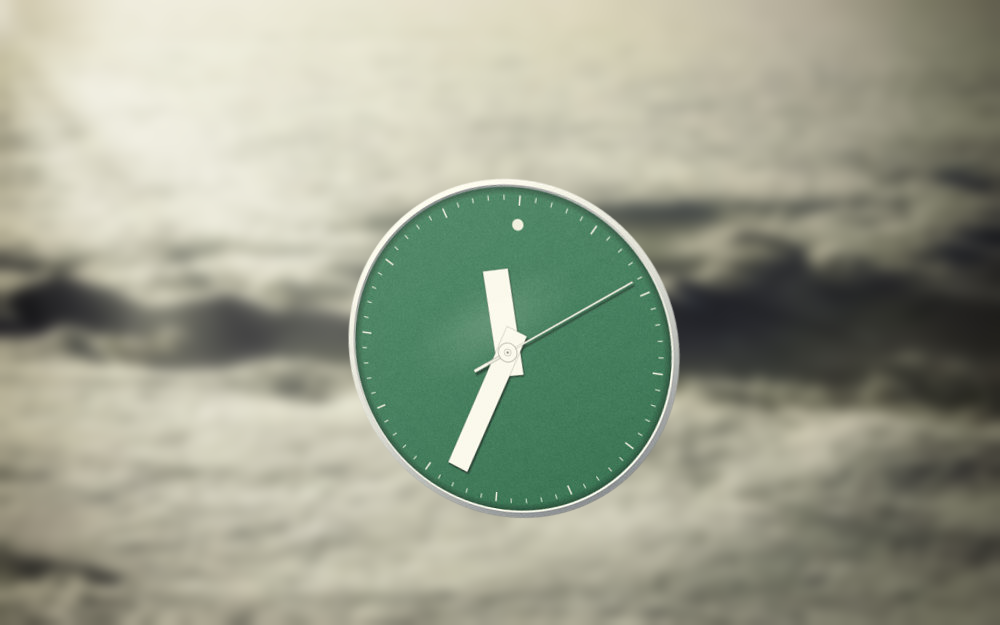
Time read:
11h33m09s
